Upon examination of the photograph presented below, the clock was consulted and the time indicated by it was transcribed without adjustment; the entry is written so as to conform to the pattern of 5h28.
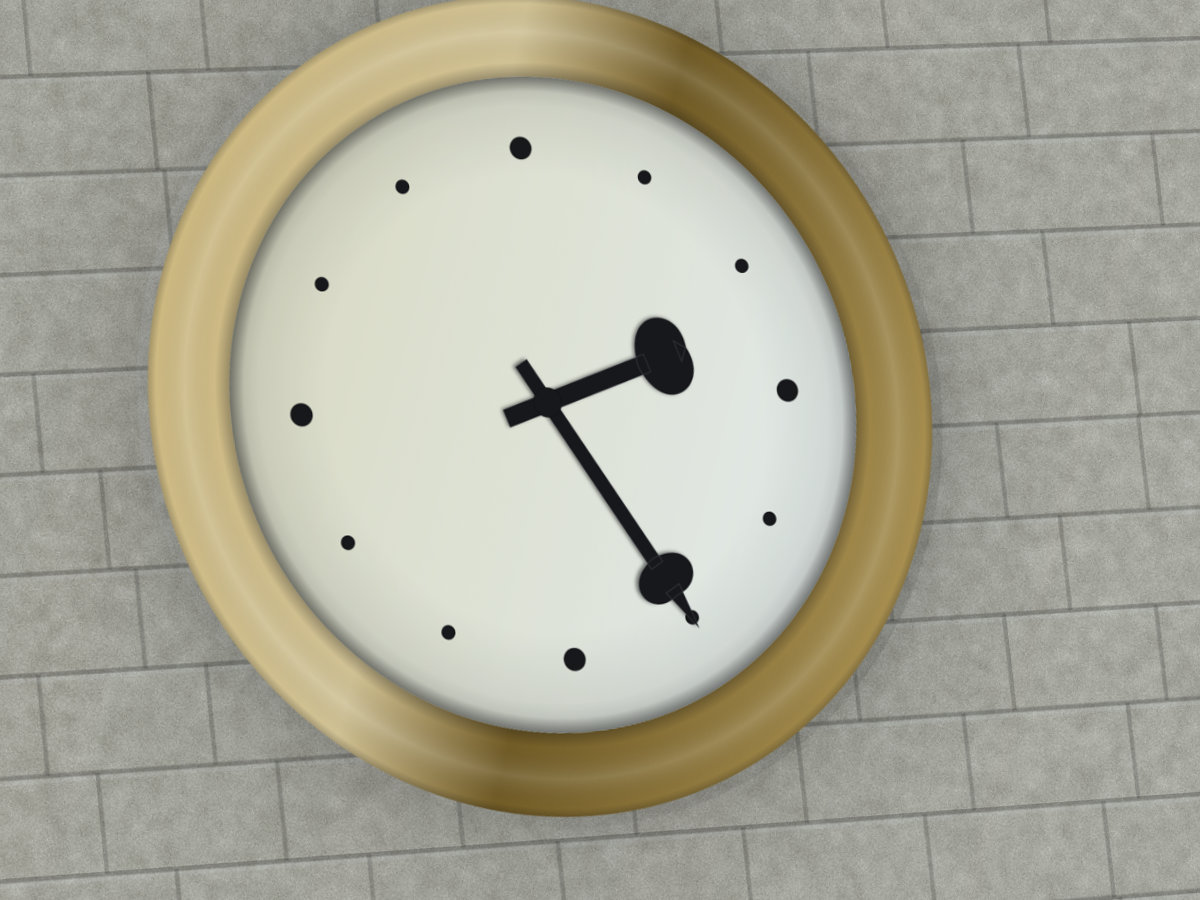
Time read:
2h25
